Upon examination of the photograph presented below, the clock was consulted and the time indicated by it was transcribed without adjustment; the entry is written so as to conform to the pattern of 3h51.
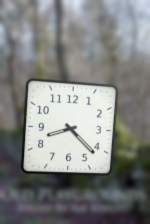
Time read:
8h22
